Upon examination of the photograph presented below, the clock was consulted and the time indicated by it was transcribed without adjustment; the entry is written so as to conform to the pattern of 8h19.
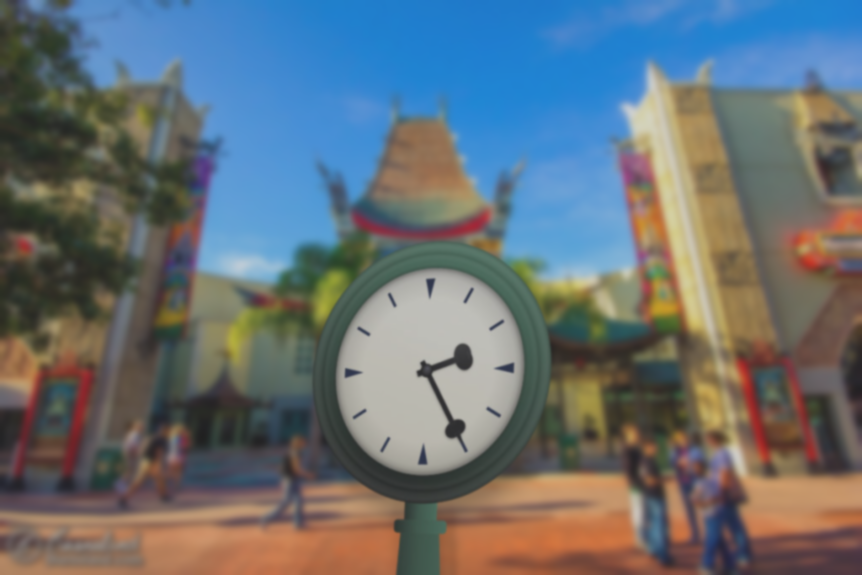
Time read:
2h25
